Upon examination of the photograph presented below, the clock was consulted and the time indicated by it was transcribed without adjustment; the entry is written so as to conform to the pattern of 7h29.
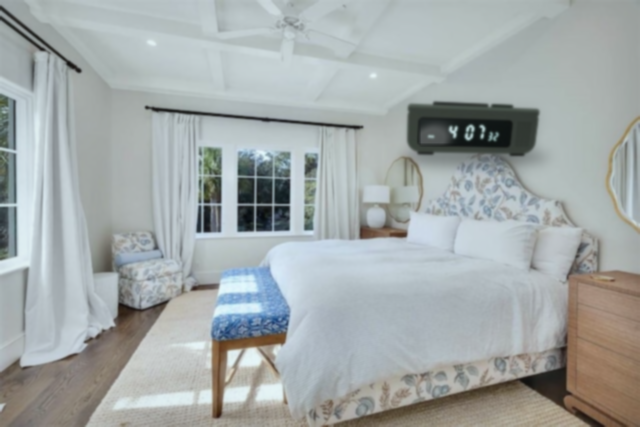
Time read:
4h07
